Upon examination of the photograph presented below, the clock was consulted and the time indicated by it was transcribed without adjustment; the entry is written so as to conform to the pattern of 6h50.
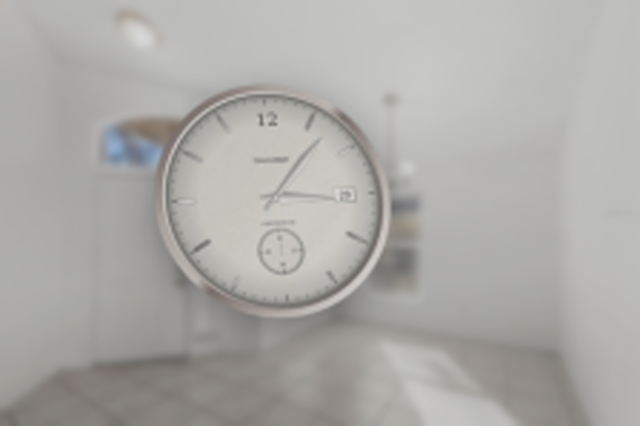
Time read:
3h07
